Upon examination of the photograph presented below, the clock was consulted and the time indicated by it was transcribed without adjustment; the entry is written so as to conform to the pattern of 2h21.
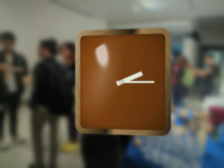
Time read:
2h15
